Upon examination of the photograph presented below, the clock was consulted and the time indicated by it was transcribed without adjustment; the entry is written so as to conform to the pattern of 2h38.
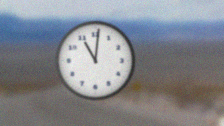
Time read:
11h01
